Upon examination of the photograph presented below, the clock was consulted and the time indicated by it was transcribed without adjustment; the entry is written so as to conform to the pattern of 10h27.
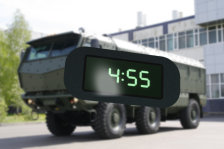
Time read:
4h55
